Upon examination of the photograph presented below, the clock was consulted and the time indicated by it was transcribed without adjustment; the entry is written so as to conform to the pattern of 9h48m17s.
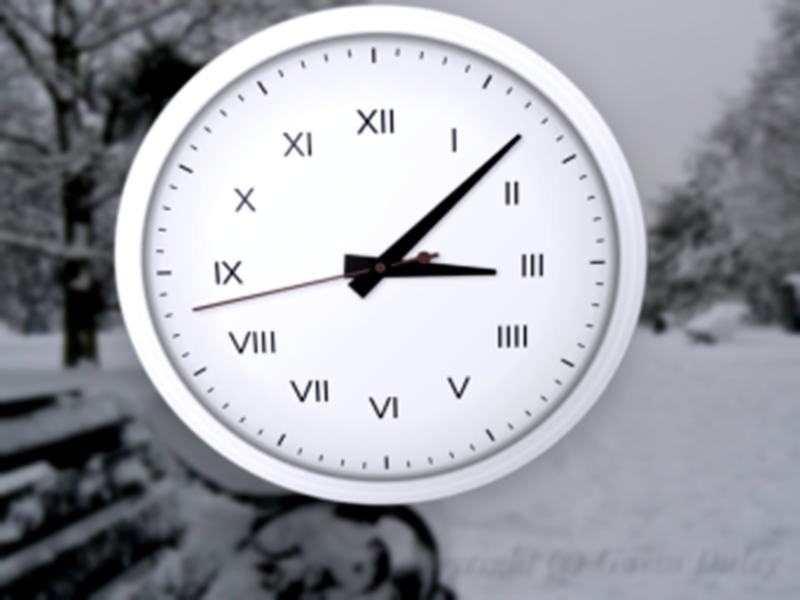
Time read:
3h07m43s
